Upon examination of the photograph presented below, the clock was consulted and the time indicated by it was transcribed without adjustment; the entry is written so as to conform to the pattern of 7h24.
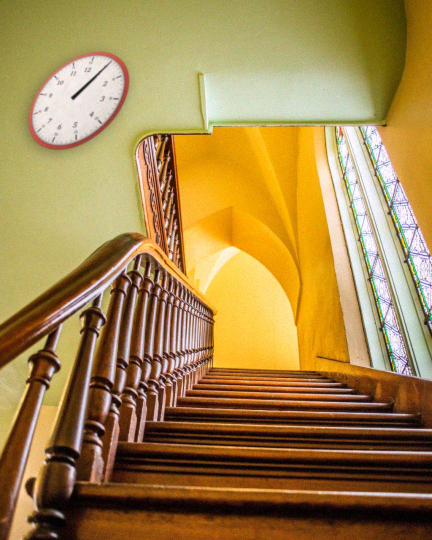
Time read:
1h05
